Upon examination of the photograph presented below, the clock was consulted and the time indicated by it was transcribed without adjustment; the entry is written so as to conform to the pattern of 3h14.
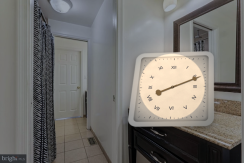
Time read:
8h11
